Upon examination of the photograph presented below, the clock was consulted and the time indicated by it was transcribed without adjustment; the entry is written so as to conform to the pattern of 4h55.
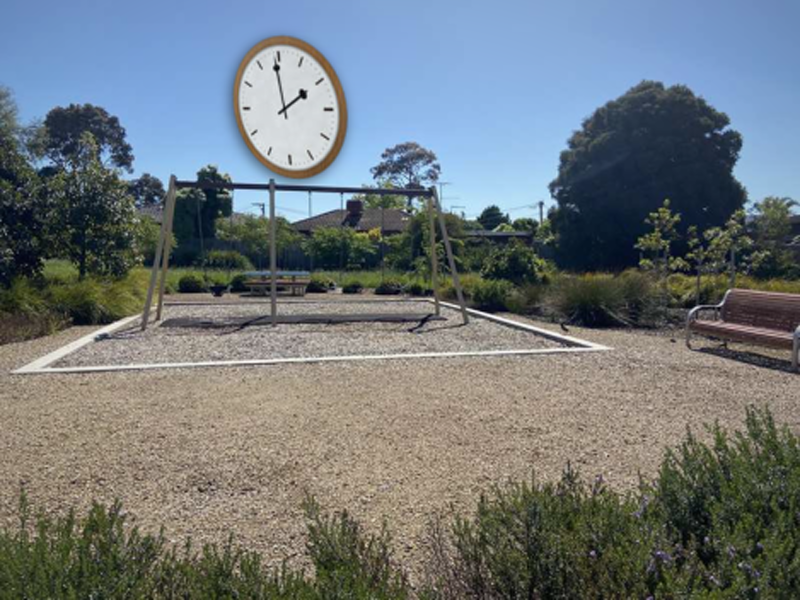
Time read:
1h59
